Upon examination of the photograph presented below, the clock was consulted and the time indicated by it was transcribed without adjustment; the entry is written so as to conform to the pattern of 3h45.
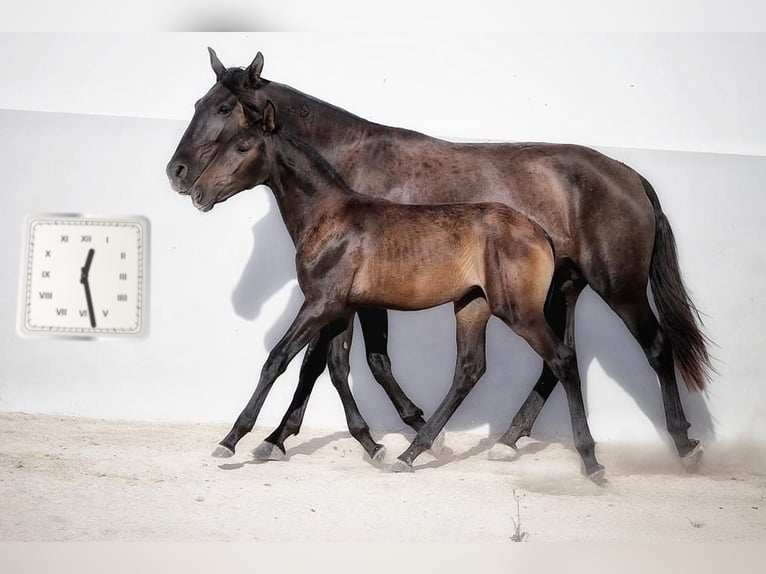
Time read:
12h28
